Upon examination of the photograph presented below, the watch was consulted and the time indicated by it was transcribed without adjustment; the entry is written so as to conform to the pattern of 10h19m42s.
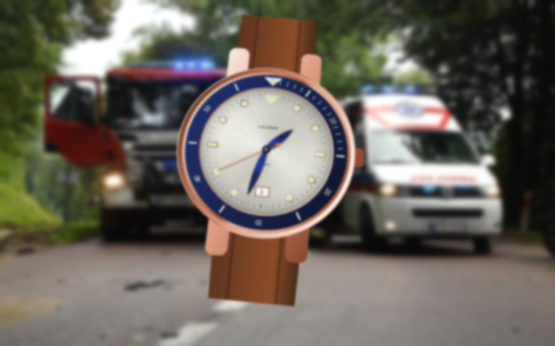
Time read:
1h32m40s
